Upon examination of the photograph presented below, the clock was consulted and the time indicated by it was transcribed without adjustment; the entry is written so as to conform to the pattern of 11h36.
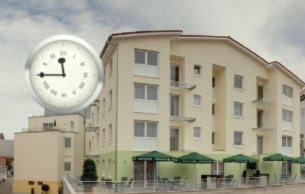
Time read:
11h45
